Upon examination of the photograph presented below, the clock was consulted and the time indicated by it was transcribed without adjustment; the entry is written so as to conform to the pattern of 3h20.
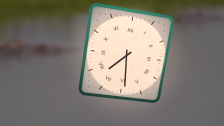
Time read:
7h29
